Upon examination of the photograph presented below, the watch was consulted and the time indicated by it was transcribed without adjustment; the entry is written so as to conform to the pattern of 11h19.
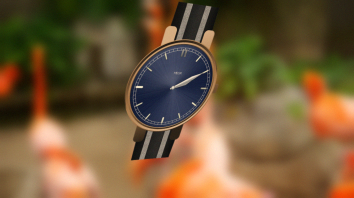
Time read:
2h10
